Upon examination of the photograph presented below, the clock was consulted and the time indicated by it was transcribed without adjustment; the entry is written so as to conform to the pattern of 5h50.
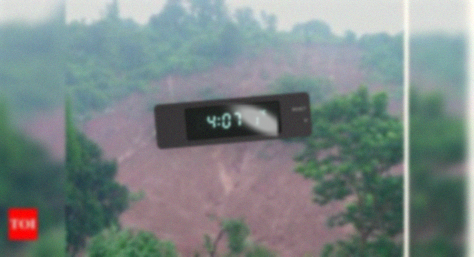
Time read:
4h07
